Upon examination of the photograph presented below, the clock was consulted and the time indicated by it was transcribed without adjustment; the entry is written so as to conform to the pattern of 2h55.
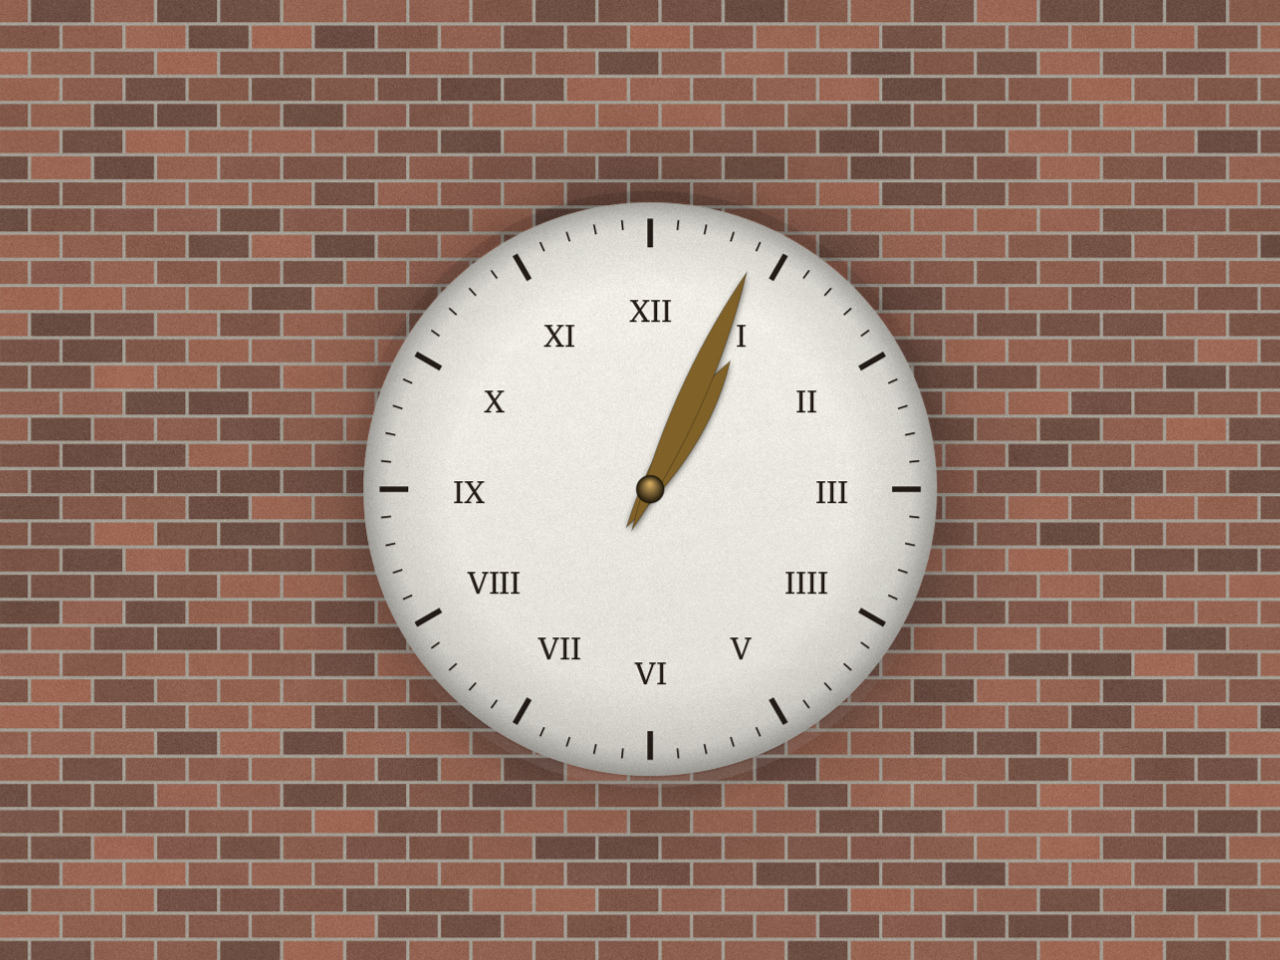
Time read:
1h04
